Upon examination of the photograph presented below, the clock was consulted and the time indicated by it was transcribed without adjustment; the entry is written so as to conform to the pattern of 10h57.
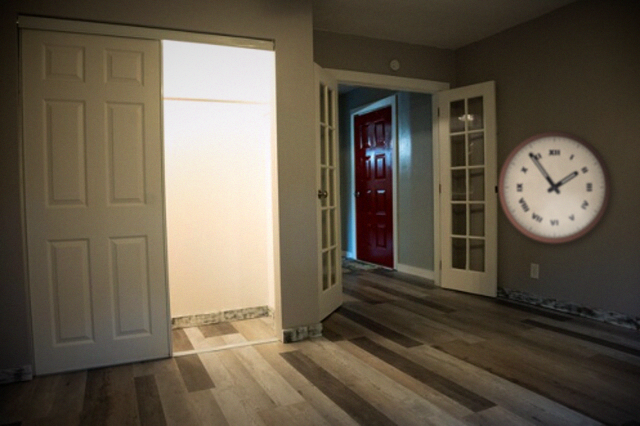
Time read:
1h54
